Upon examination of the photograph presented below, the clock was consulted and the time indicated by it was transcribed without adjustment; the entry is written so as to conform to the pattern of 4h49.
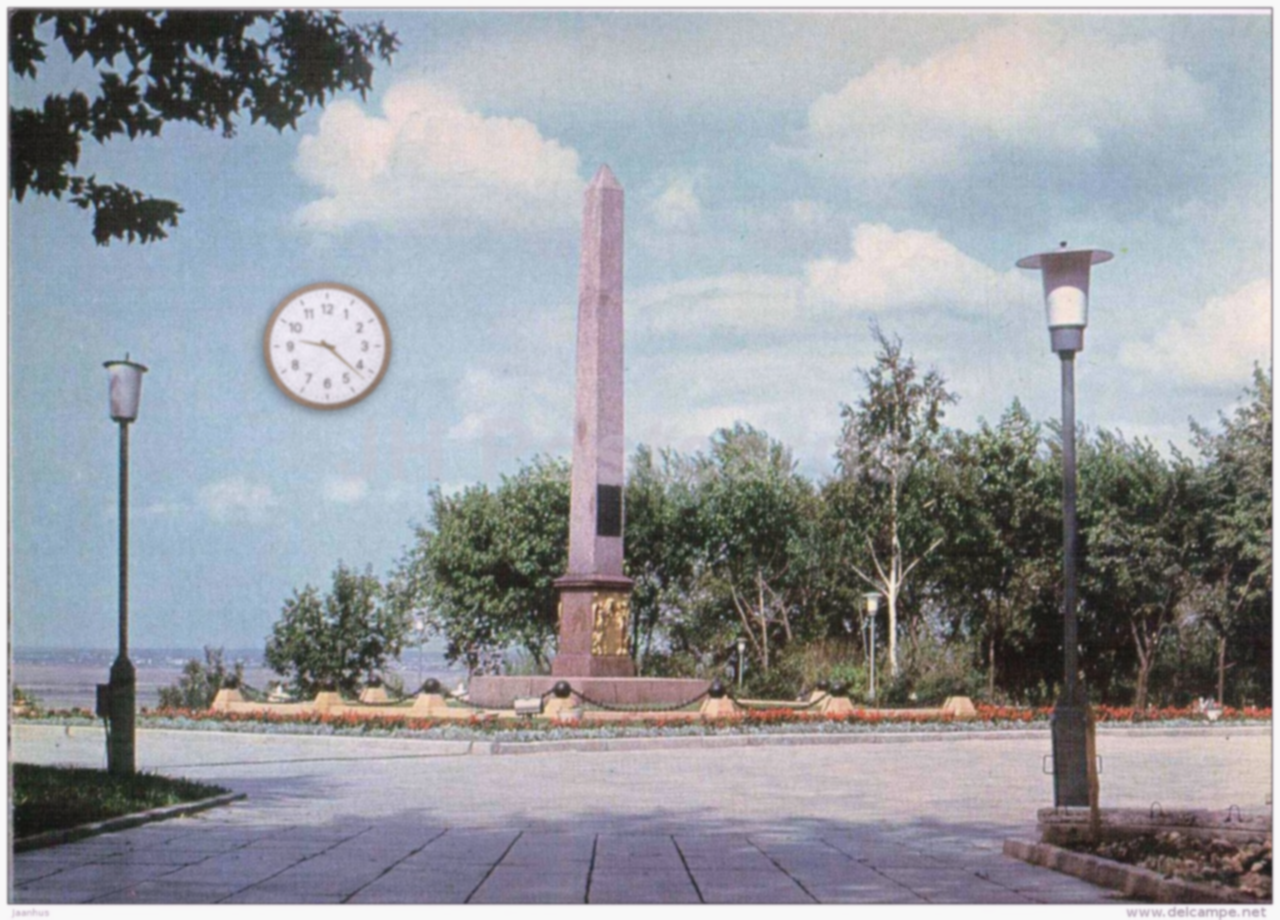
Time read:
9h22
